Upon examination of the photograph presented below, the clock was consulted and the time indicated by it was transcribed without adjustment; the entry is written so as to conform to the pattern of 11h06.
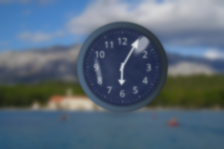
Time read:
6h05
